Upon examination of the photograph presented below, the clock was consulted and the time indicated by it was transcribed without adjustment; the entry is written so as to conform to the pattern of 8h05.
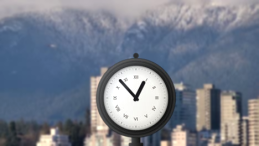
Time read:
12h53
